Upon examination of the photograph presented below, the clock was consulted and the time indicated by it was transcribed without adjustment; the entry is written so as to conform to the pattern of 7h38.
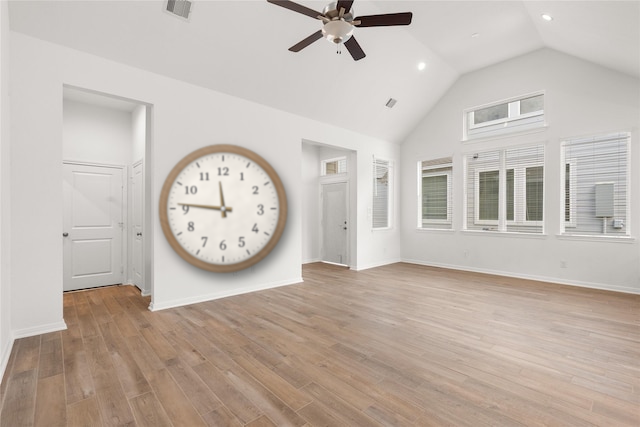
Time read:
11h46
